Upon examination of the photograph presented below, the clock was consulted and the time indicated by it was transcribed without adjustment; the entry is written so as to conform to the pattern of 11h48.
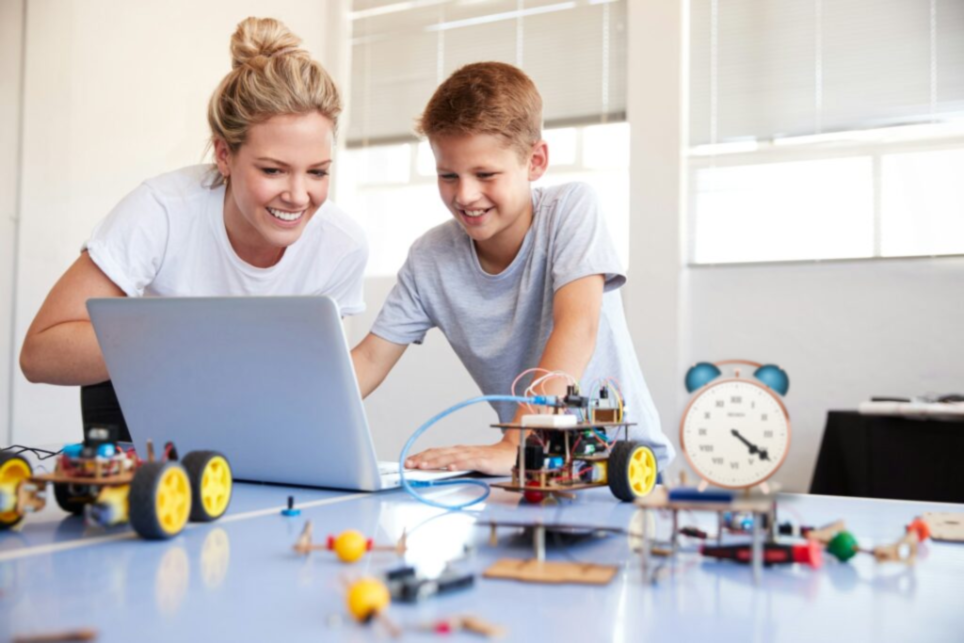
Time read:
4h21
